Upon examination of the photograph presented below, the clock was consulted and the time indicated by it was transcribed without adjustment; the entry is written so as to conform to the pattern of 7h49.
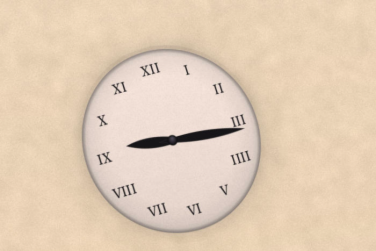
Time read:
9h16
